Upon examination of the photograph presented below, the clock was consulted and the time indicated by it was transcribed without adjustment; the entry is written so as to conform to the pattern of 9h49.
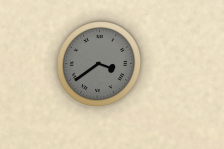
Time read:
3h39
